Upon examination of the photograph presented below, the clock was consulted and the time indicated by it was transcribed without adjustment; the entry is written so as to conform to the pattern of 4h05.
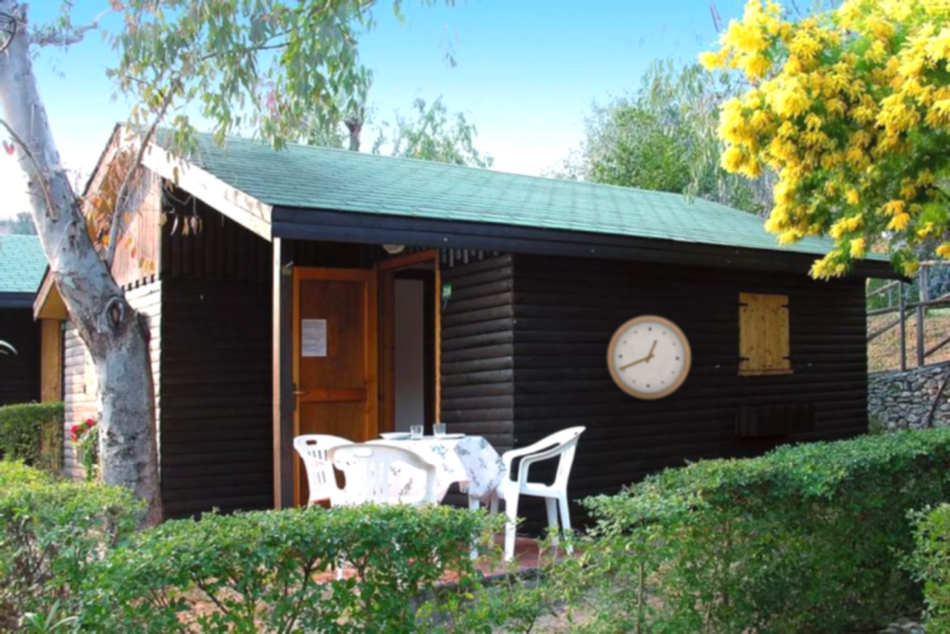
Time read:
12h41
